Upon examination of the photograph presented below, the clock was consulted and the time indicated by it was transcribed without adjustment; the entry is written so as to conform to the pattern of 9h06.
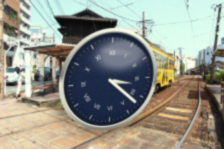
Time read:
3h22
